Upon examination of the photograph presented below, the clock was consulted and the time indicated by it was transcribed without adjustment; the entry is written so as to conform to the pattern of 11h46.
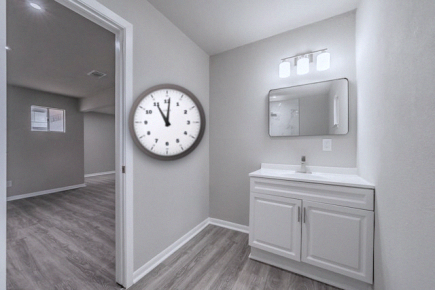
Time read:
11h01
